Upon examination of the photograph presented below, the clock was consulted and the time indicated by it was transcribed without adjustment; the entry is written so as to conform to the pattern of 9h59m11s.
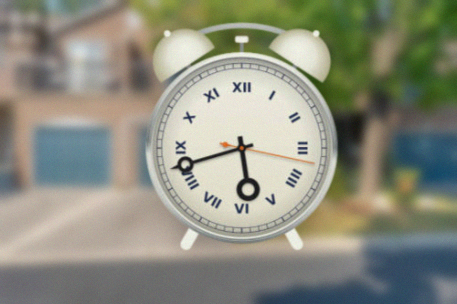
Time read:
5h42m17s
